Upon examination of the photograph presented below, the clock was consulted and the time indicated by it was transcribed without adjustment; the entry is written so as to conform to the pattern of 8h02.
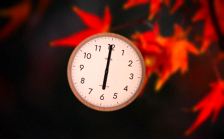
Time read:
6h00
